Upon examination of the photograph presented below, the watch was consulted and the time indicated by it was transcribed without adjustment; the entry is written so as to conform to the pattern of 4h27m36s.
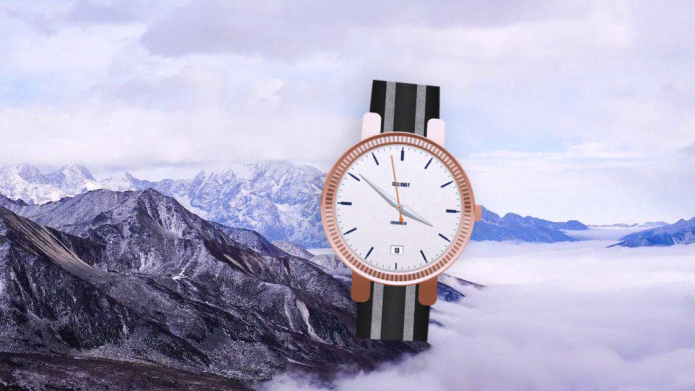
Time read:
3h50m58s
